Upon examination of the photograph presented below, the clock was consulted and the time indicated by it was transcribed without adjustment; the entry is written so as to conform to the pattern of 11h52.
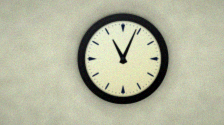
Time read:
11h04
